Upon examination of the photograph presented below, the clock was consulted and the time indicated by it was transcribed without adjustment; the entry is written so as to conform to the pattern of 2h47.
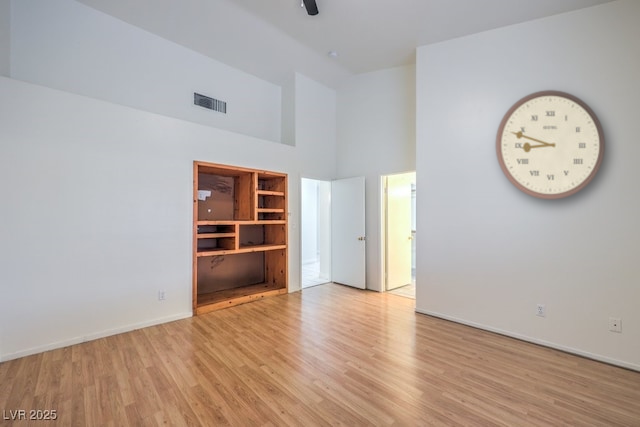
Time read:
8h48
